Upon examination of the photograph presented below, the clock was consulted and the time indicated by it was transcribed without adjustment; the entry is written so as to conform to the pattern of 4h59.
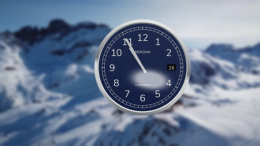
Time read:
10h55
